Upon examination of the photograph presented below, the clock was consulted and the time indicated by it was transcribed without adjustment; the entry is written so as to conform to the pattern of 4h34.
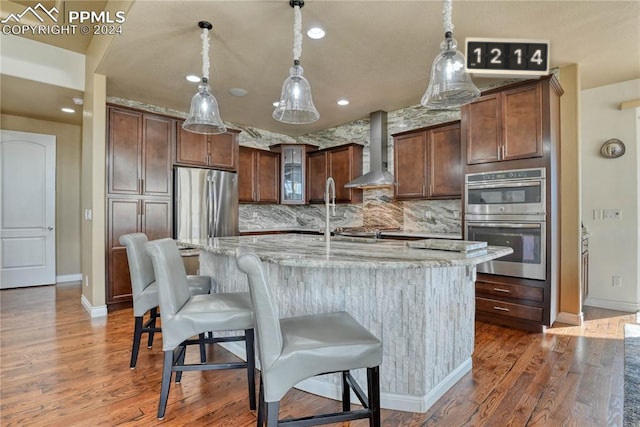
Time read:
12h14
